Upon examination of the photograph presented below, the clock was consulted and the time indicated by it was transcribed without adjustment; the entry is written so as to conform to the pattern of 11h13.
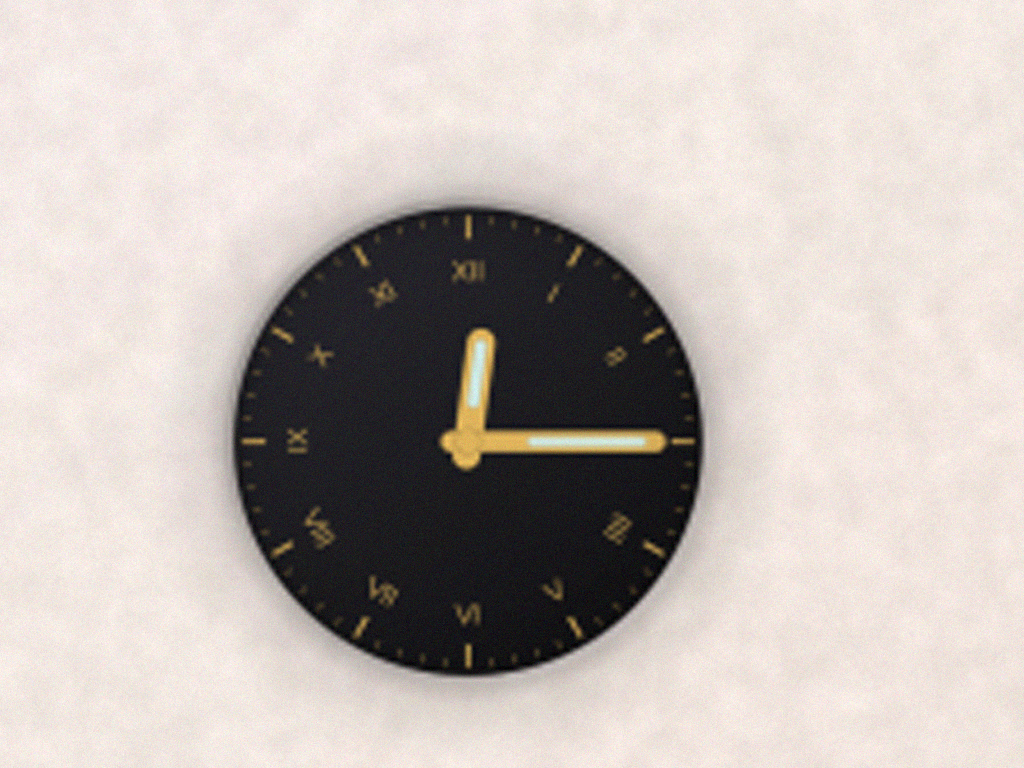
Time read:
12h15
